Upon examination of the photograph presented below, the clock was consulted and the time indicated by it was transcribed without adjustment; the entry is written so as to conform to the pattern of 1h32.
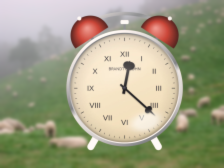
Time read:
12h22
